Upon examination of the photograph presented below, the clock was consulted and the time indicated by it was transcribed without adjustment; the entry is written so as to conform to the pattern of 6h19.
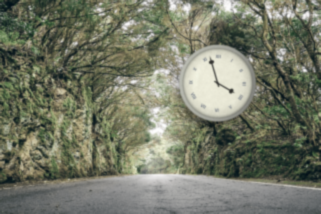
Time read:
3h57
